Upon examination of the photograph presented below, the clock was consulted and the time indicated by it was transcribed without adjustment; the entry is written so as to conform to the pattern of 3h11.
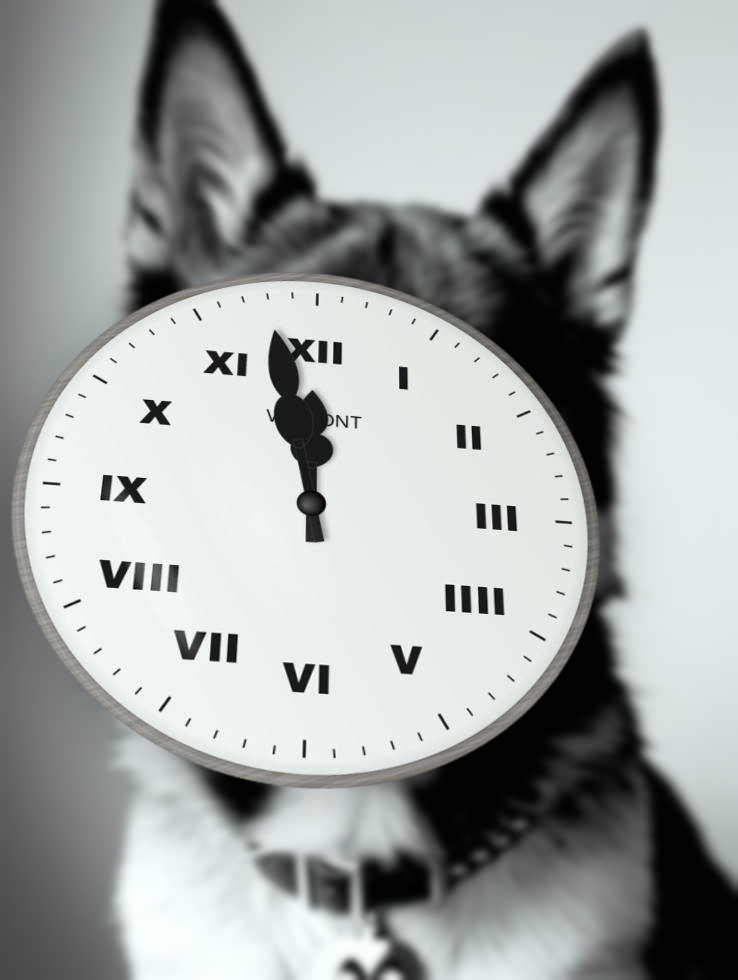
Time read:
11h58
